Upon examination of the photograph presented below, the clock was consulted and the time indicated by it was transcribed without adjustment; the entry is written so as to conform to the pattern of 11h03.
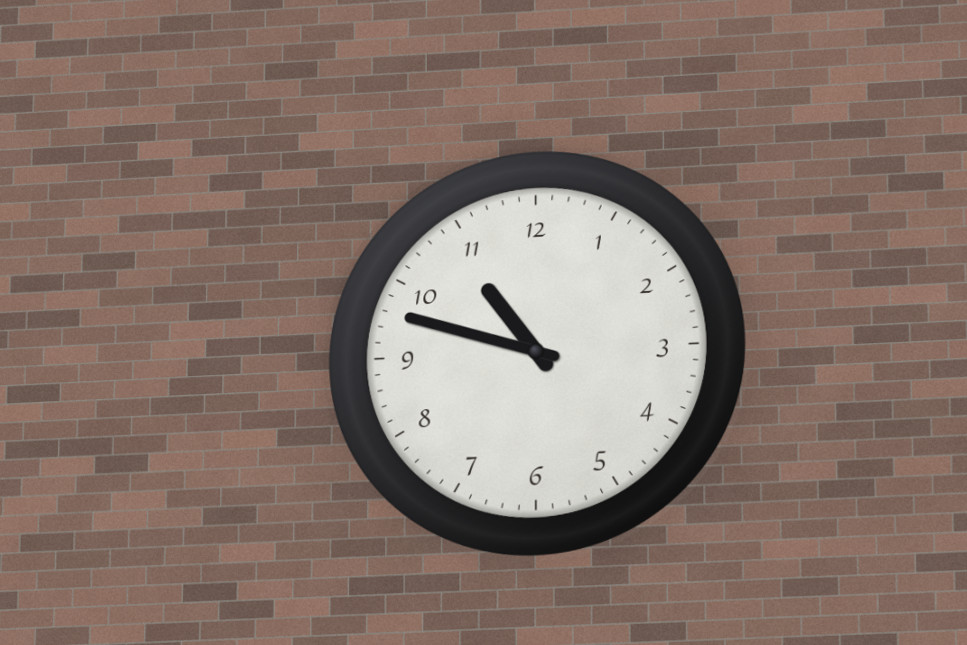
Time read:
10h48
